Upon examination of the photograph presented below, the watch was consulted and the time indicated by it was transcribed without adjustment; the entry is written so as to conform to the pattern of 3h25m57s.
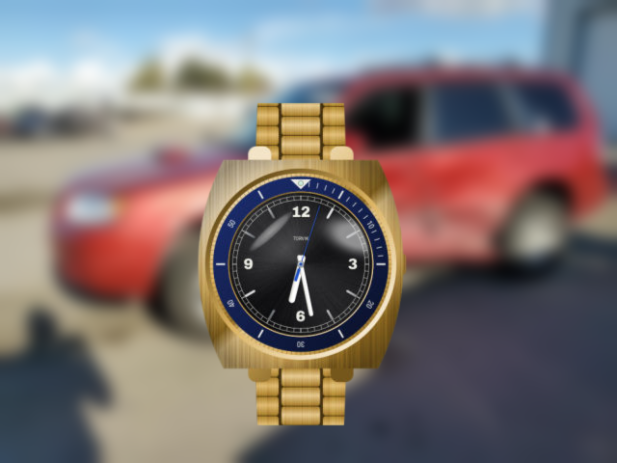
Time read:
6h28m03s
